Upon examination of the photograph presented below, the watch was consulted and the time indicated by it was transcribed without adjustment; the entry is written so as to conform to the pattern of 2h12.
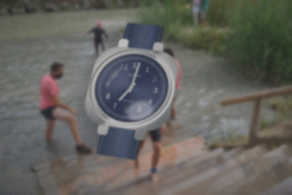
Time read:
7h01
